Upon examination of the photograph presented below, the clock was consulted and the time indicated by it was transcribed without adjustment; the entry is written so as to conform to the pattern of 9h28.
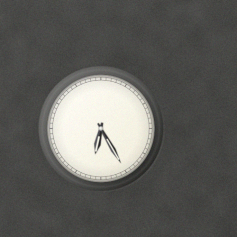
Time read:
6h25
